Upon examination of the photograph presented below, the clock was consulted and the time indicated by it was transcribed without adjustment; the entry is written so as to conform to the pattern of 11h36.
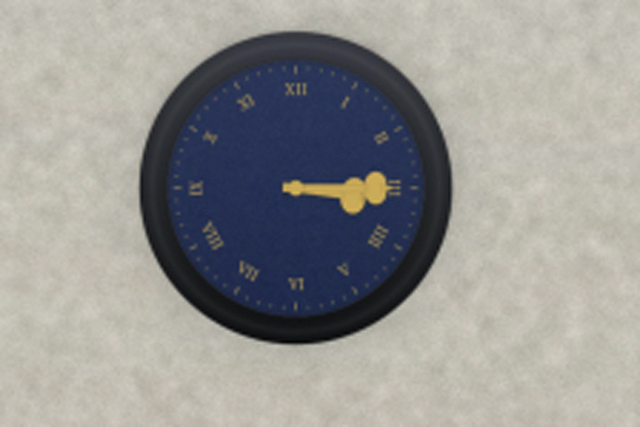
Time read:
3h15
